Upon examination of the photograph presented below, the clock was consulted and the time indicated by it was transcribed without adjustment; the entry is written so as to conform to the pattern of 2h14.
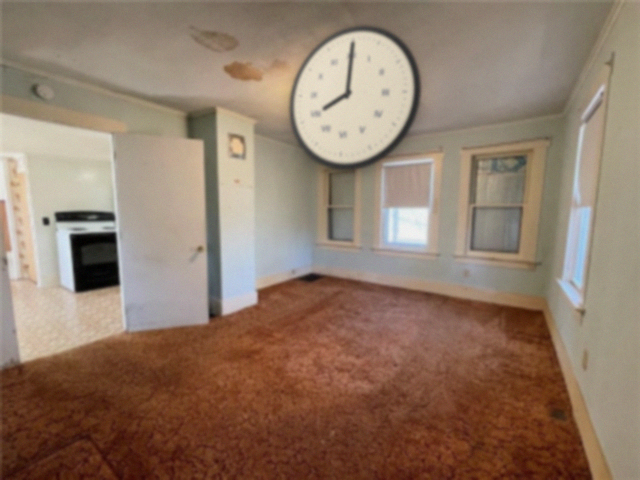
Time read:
8h00
